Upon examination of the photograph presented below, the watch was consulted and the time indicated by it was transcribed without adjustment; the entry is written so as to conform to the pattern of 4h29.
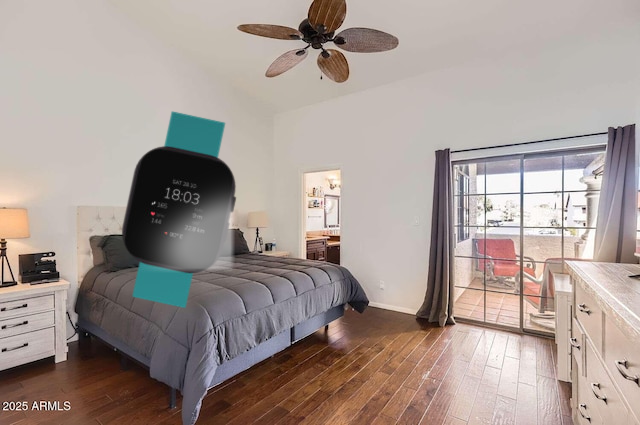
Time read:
18h03
